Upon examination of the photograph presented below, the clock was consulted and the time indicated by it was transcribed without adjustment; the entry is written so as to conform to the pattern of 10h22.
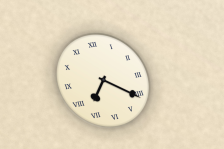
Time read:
7h21
